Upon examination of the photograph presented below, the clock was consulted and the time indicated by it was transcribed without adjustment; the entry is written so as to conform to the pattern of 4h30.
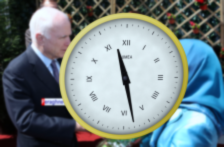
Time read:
11h28
